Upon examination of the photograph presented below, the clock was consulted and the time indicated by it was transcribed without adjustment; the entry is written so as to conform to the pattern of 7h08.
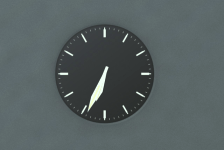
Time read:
6h34
